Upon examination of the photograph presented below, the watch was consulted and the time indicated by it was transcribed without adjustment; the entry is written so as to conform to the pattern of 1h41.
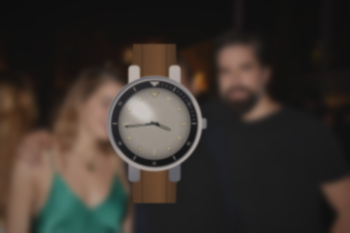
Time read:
3h44
